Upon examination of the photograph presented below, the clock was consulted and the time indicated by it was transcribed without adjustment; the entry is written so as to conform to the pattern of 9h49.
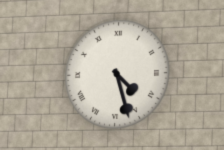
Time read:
4h27
